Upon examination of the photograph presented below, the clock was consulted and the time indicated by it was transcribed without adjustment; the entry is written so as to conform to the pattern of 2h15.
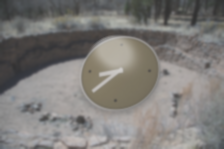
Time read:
8h38
